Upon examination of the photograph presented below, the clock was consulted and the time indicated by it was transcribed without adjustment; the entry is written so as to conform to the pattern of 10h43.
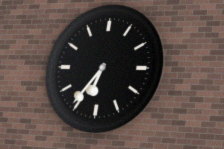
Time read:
6h36
